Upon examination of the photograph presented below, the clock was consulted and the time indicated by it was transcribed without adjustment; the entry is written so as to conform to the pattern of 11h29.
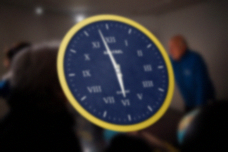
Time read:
5h58
